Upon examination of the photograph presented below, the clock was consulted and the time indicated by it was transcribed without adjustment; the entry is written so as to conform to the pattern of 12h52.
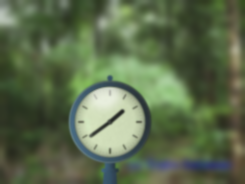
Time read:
1h39
